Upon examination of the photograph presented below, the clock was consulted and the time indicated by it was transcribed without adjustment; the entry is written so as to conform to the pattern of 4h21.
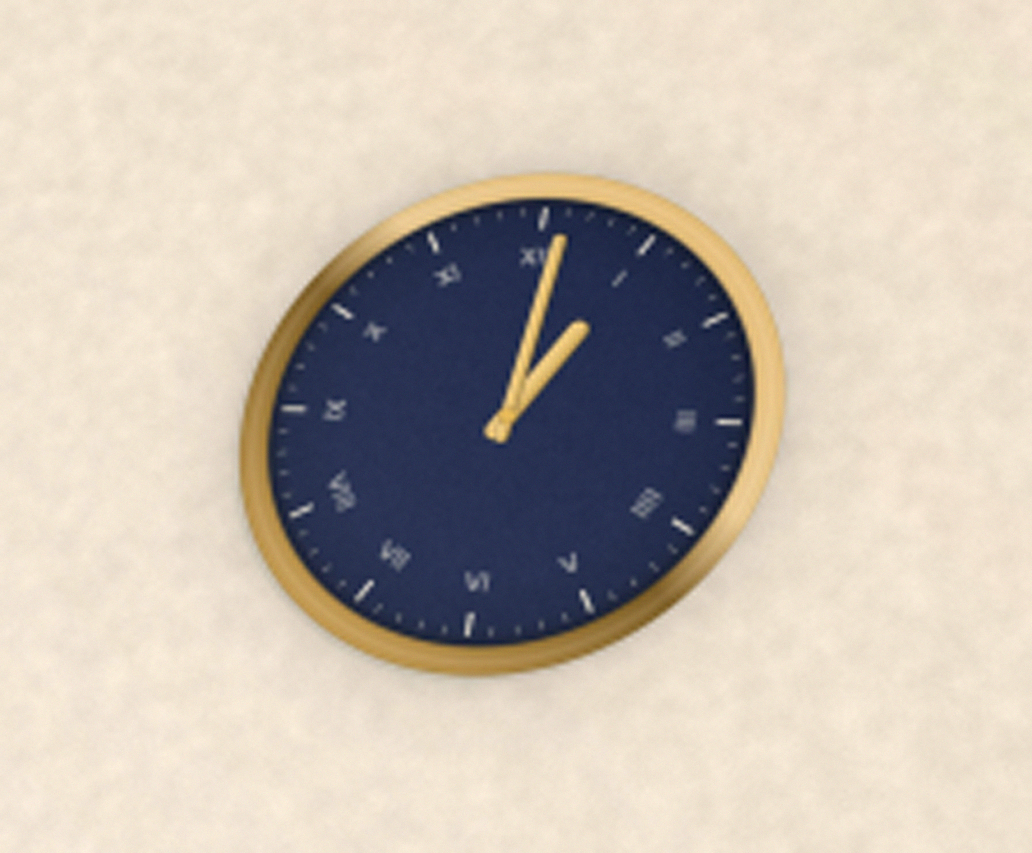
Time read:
1h01
